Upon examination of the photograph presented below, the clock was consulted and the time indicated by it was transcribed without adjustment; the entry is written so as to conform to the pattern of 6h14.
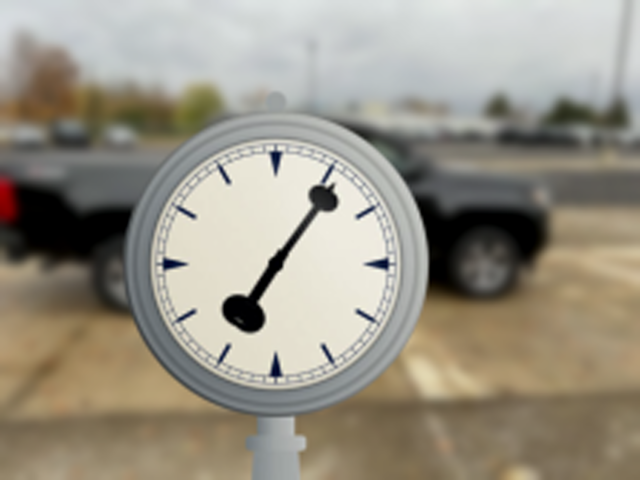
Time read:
7h06
